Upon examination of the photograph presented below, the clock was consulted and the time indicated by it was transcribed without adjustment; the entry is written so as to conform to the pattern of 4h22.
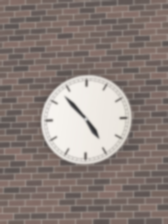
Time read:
4h53
